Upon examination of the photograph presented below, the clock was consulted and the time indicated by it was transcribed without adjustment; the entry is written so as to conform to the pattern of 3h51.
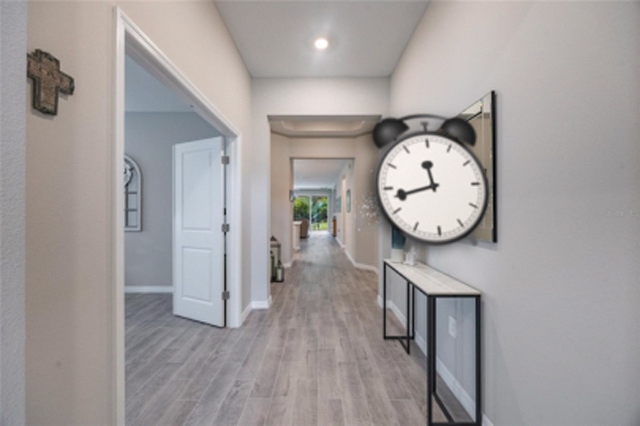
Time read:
11h43
